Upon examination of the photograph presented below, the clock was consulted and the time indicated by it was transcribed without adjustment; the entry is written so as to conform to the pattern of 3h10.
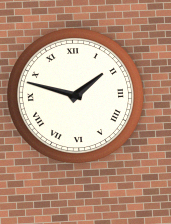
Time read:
1h48
